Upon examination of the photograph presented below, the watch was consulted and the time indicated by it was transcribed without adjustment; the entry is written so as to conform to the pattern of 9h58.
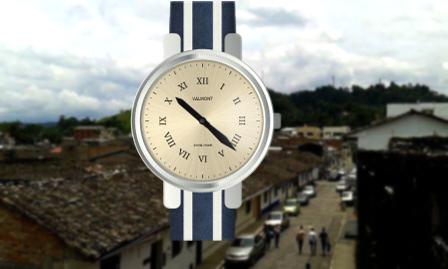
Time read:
10h22
